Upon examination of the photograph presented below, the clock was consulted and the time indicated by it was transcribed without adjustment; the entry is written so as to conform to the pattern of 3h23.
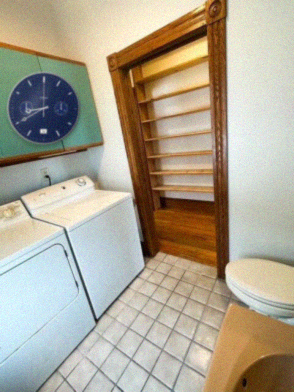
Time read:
8h40
